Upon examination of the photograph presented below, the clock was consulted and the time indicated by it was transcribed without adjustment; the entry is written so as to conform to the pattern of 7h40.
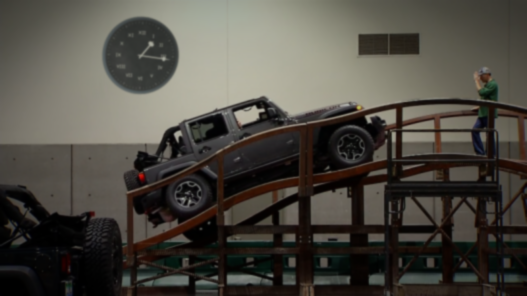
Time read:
1h16
